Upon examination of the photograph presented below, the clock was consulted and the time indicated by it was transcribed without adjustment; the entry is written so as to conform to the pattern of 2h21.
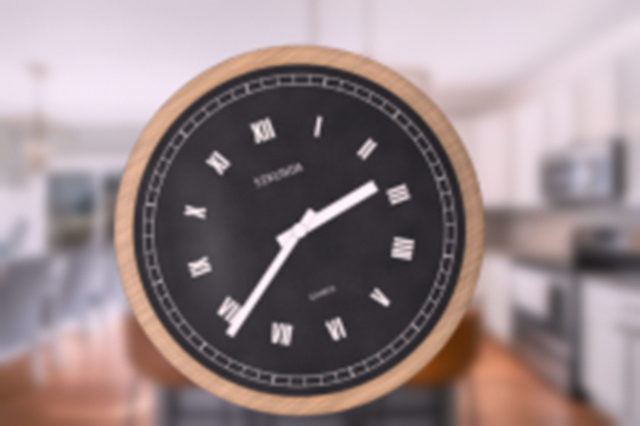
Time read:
2h39
